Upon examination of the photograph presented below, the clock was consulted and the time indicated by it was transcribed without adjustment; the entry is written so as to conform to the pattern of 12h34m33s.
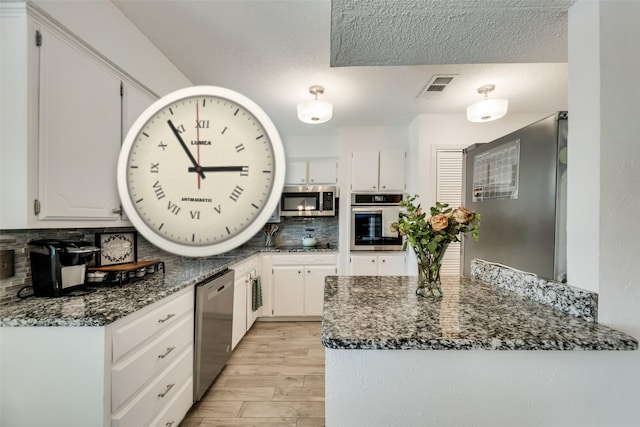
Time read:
2h53m59s
